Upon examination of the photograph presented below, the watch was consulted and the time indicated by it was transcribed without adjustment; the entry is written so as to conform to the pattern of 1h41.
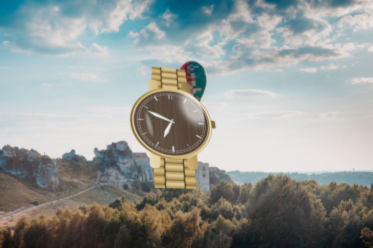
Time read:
6h49
